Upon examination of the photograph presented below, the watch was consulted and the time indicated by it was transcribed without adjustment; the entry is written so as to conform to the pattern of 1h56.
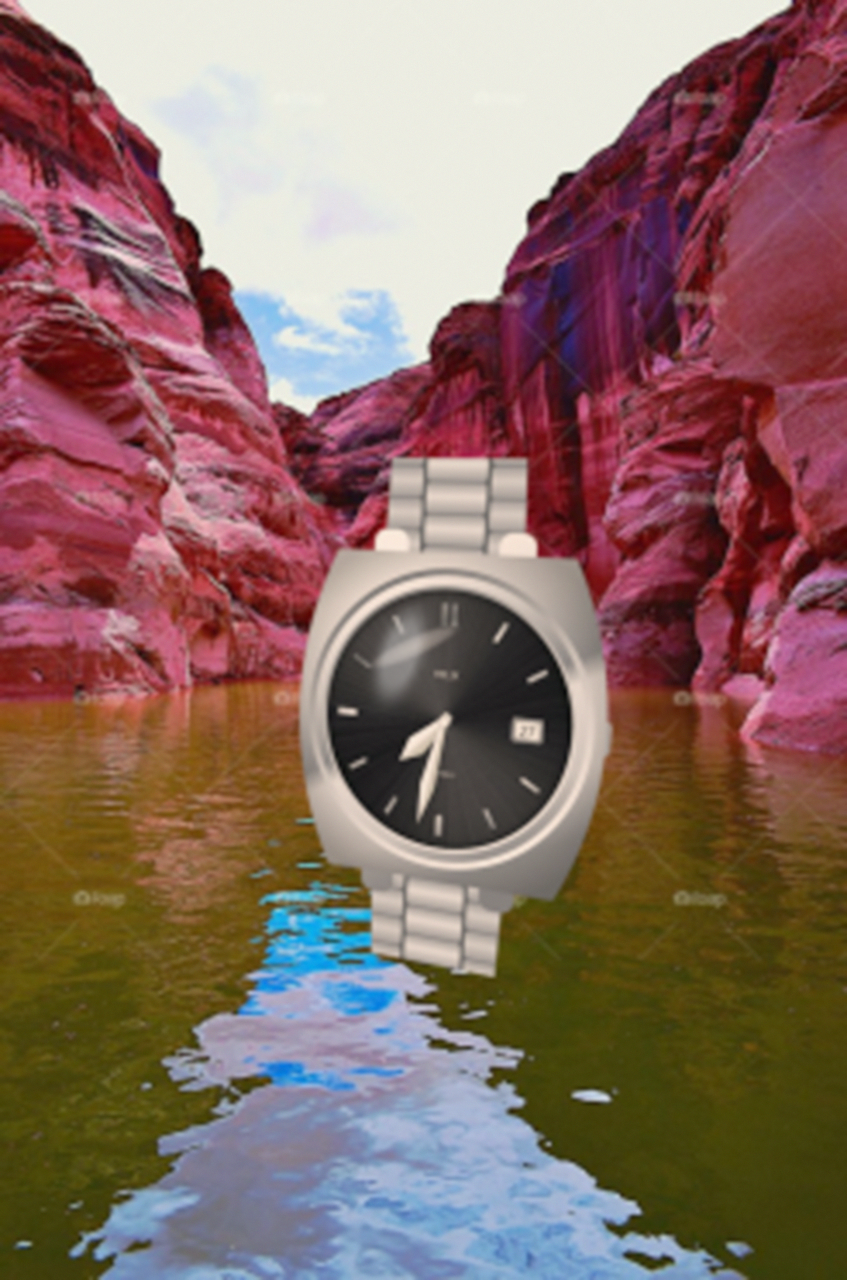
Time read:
7h32
